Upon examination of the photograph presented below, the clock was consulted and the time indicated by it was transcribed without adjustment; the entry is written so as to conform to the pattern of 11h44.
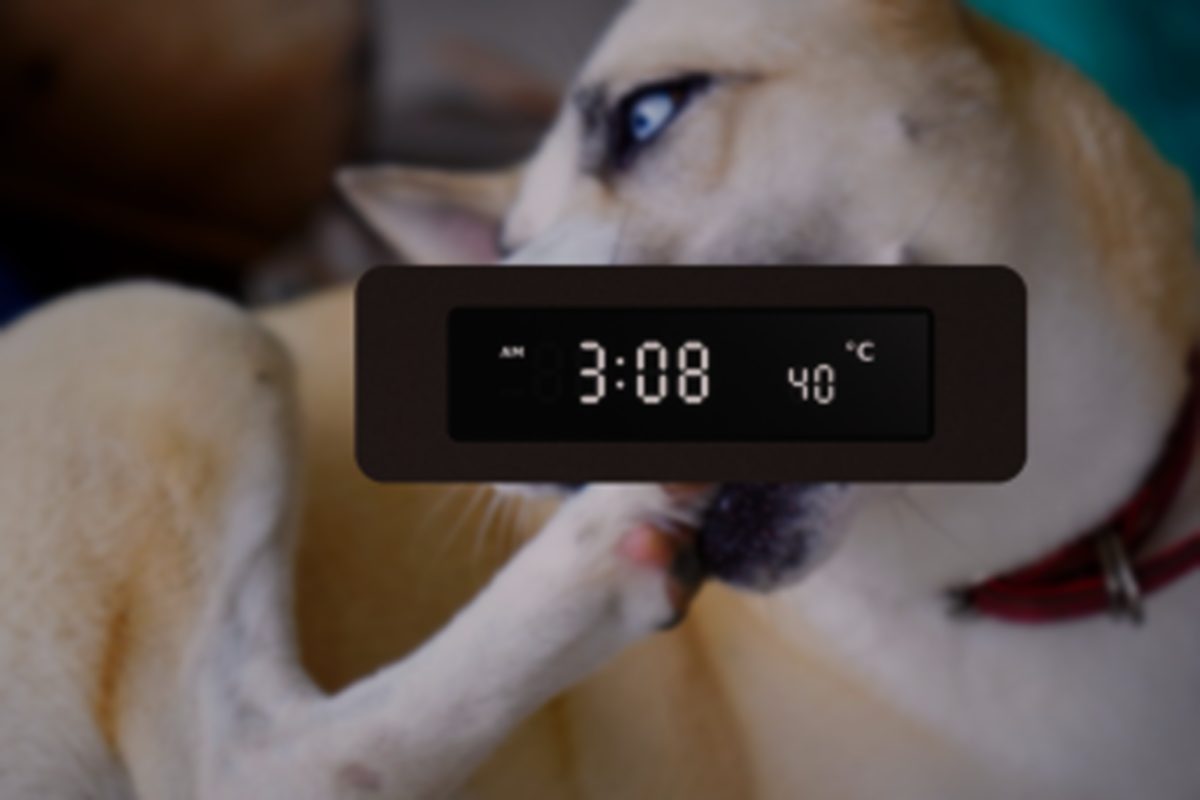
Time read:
3h08
